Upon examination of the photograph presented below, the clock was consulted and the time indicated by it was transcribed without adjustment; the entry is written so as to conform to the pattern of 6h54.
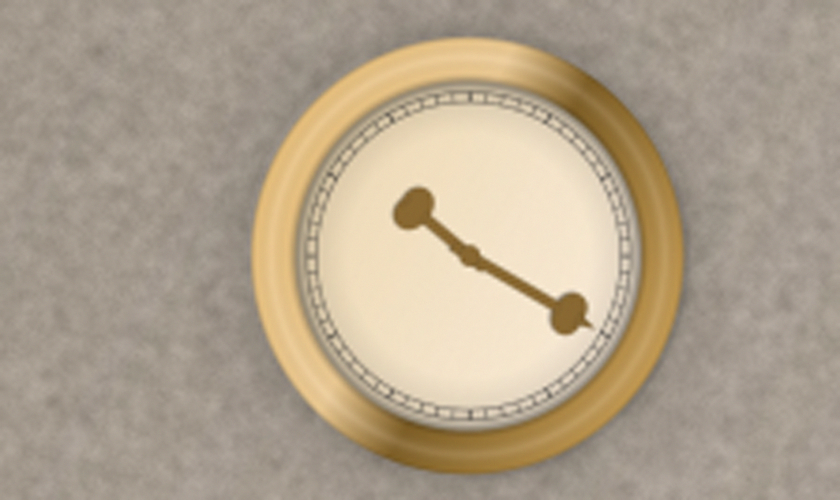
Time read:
10h20
